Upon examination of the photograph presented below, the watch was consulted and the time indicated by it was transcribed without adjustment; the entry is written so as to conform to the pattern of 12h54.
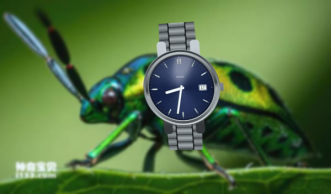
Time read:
8h32
